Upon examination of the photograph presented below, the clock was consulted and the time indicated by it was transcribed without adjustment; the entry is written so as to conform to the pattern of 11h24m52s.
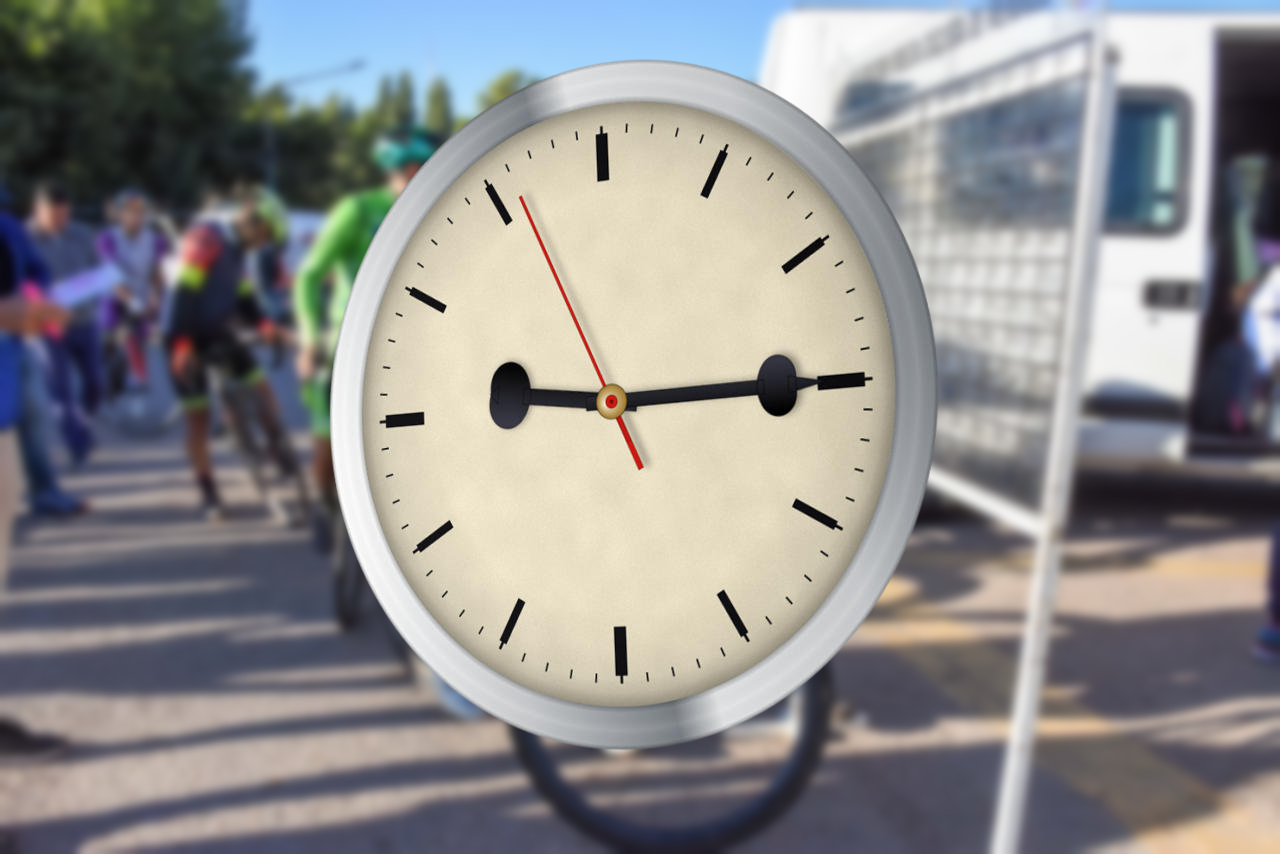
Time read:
9h14m56s
